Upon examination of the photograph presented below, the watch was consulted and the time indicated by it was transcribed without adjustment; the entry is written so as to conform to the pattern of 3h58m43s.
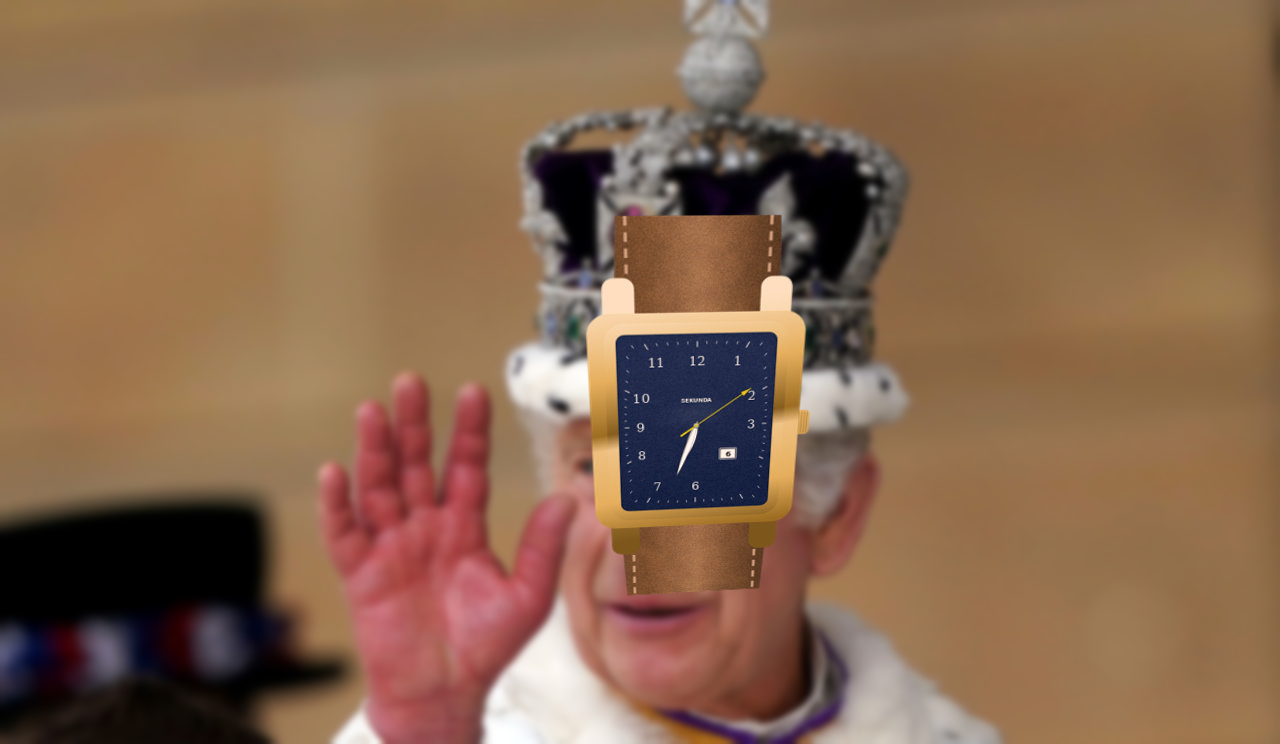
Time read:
6h33m09s
